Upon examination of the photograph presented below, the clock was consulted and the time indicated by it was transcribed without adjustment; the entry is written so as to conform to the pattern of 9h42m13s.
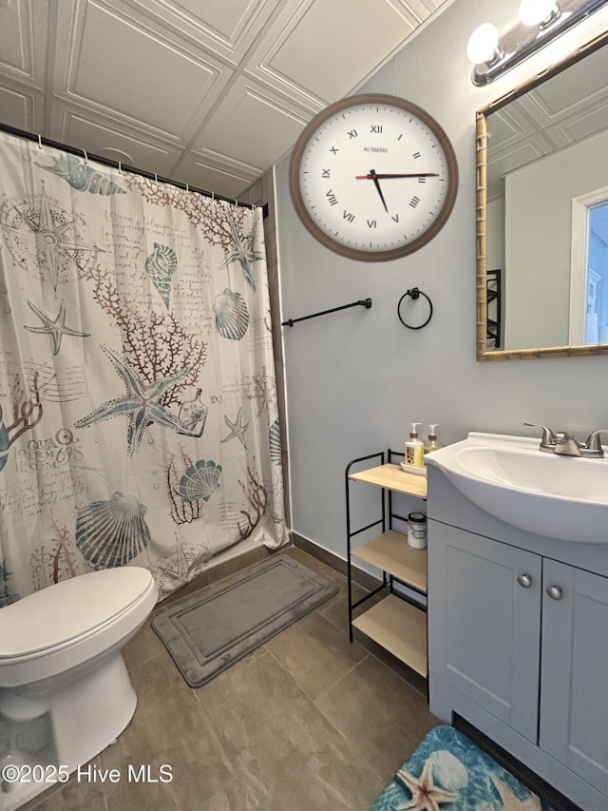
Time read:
5h14m14s
